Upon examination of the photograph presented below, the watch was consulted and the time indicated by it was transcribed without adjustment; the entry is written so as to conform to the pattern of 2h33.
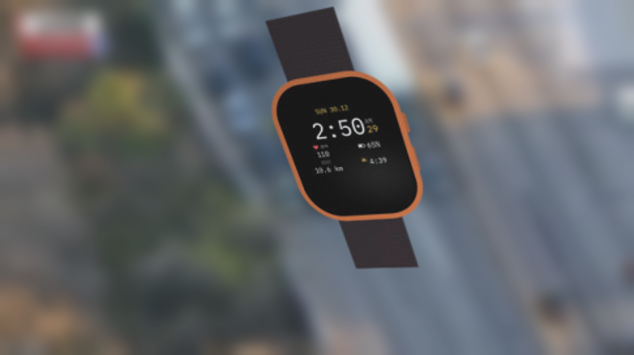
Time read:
2h50
